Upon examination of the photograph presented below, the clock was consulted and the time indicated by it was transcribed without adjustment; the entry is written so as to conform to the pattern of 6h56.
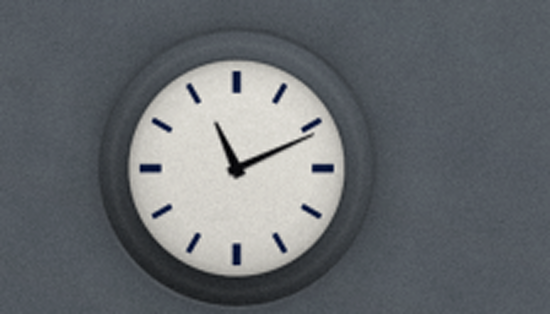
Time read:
11h11
